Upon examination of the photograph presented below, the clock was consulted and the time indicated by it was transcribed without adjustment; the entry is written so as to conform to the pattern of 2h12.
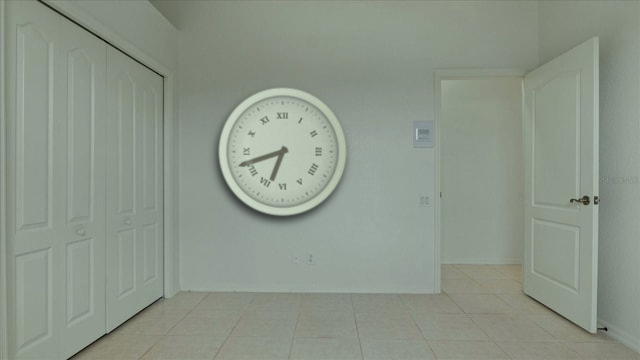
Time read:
6h42
